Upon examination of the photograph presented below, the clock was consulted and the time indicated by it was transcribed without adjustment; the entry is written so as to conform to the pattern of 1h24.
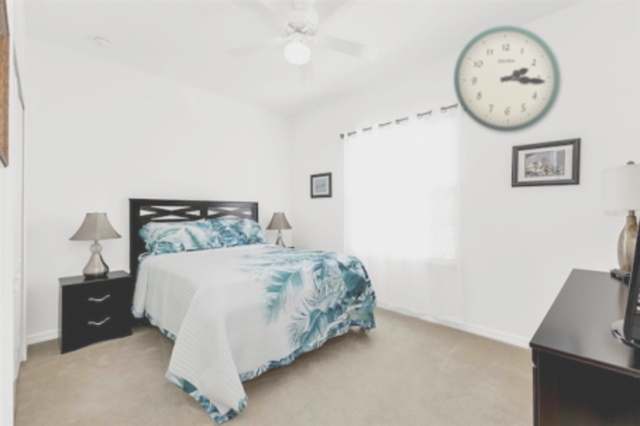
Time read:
2h16
